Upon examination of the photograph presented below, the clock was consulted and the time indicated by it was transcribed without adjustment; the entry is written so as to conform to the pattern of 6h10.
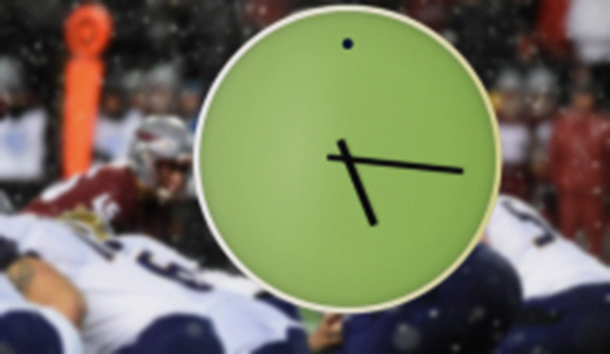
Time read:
5h16
